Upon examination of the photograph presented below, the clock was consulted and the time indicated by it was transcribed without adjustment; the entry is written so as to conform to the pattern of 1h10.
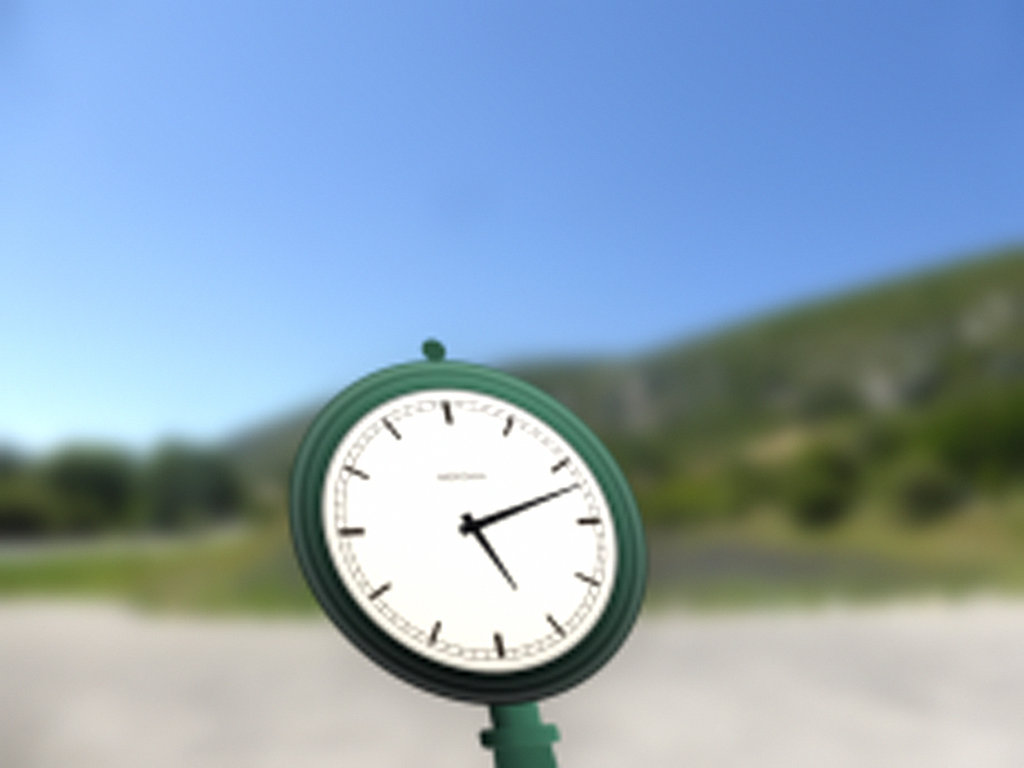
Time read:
5h12
